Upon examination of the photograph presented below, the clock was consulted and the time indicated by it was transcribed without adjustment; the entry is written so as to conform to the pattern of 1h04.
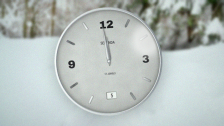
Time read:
11h59
